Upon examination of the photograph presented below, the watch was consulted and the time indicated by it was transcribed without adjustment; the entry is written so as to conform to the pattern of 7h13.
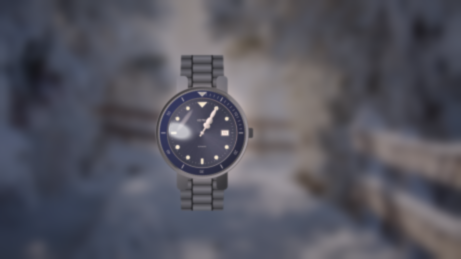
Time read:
1h05
